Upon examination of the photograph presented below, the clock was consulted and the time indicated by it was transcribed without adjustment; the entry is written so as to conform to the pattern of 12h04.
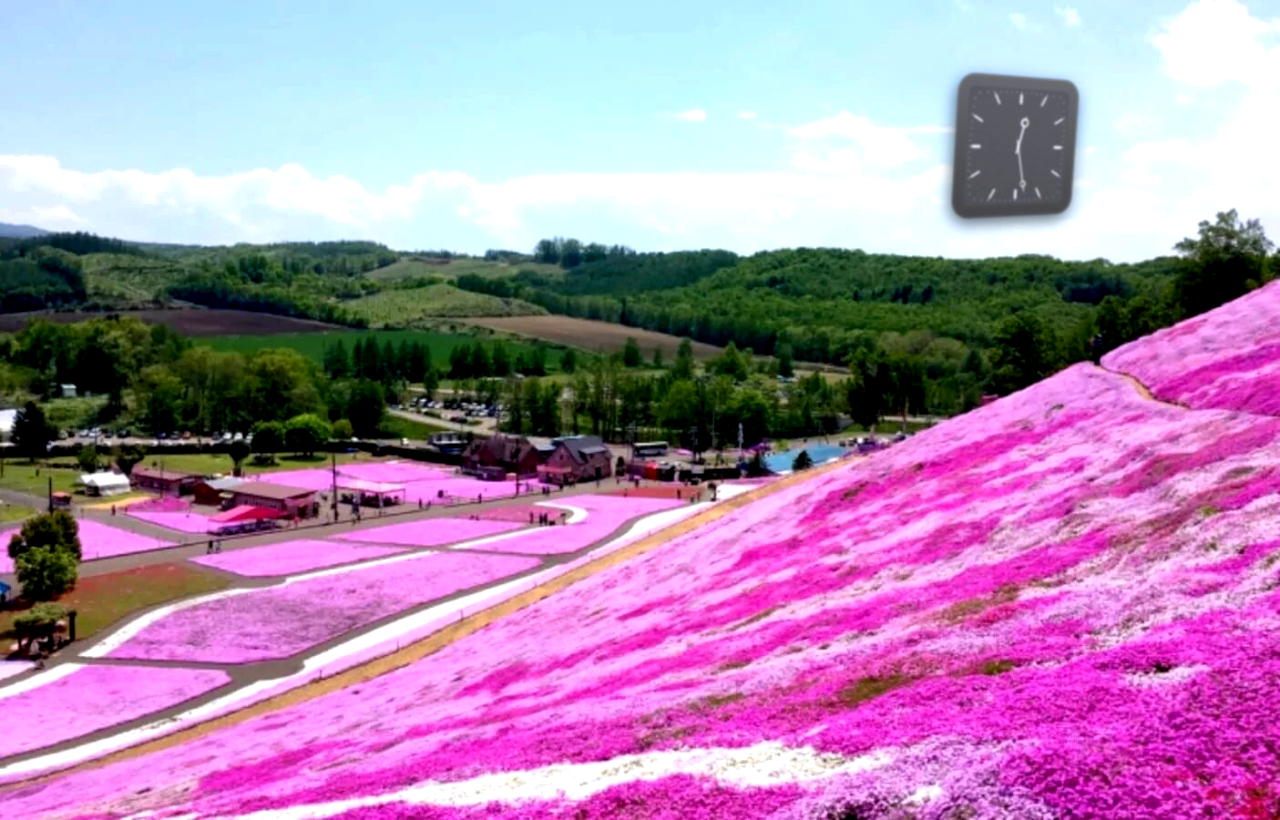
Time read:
12h28
